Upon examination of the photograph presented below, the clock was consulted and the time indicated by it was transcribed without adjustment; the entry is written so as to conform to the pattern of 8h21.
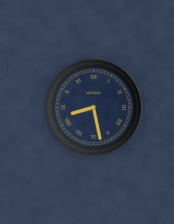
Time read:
8h28
